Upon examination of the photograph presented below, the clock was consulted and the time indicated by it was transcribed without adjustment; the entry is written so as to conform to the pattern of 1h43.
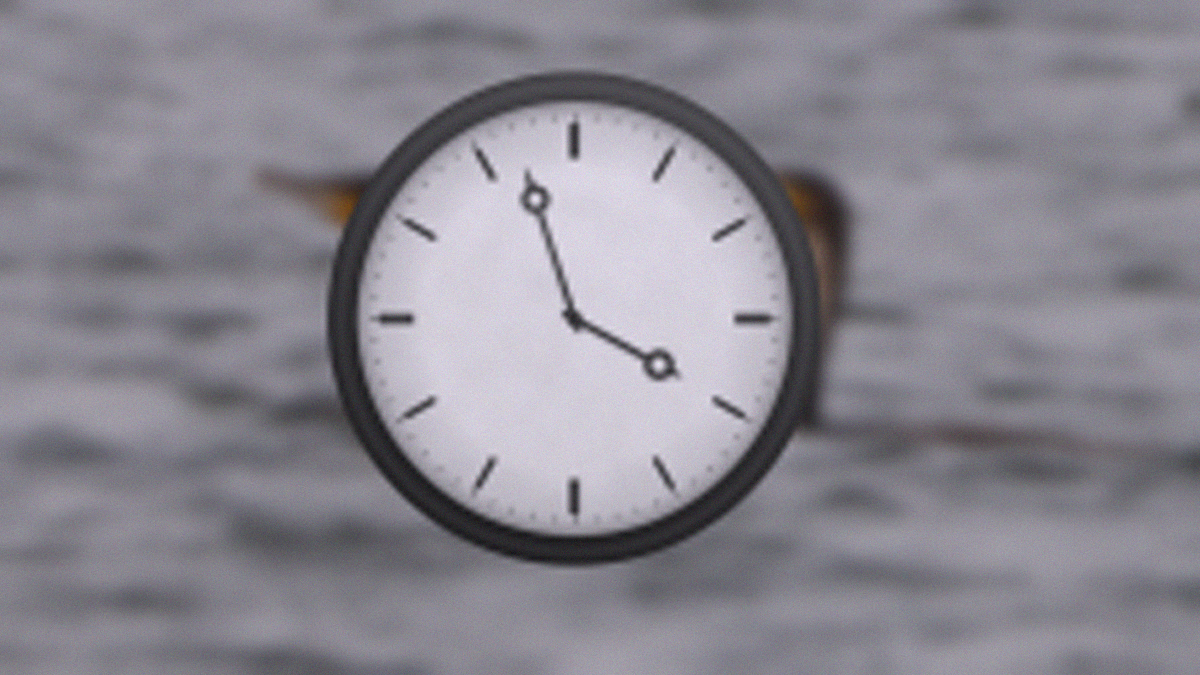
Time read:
3h57
